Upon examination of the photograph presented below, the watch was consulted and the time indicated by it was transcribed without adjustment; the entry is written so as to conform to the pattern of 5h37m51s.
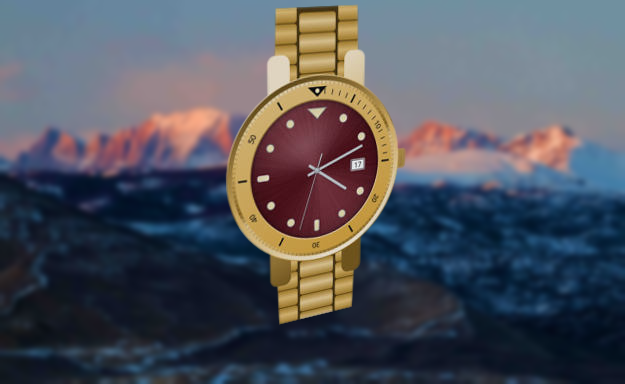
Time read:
4h11m33s
